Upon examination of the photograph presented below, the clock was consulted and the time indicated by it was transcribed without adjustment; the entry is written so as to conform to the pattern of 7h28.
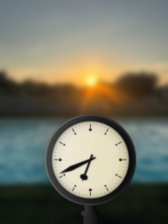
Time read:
6h41
